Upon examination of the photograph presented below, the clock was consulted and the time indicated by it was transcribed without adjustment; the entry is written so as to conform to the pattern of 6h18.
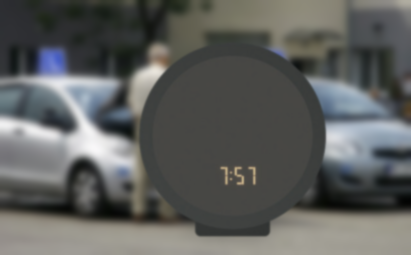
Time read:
7h57
